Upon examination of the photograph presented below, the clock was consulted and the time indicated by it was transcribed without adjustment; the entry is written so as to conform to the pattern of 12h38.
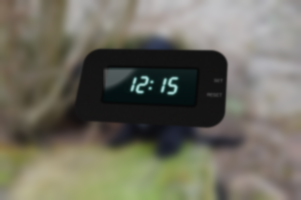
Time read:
12h15
